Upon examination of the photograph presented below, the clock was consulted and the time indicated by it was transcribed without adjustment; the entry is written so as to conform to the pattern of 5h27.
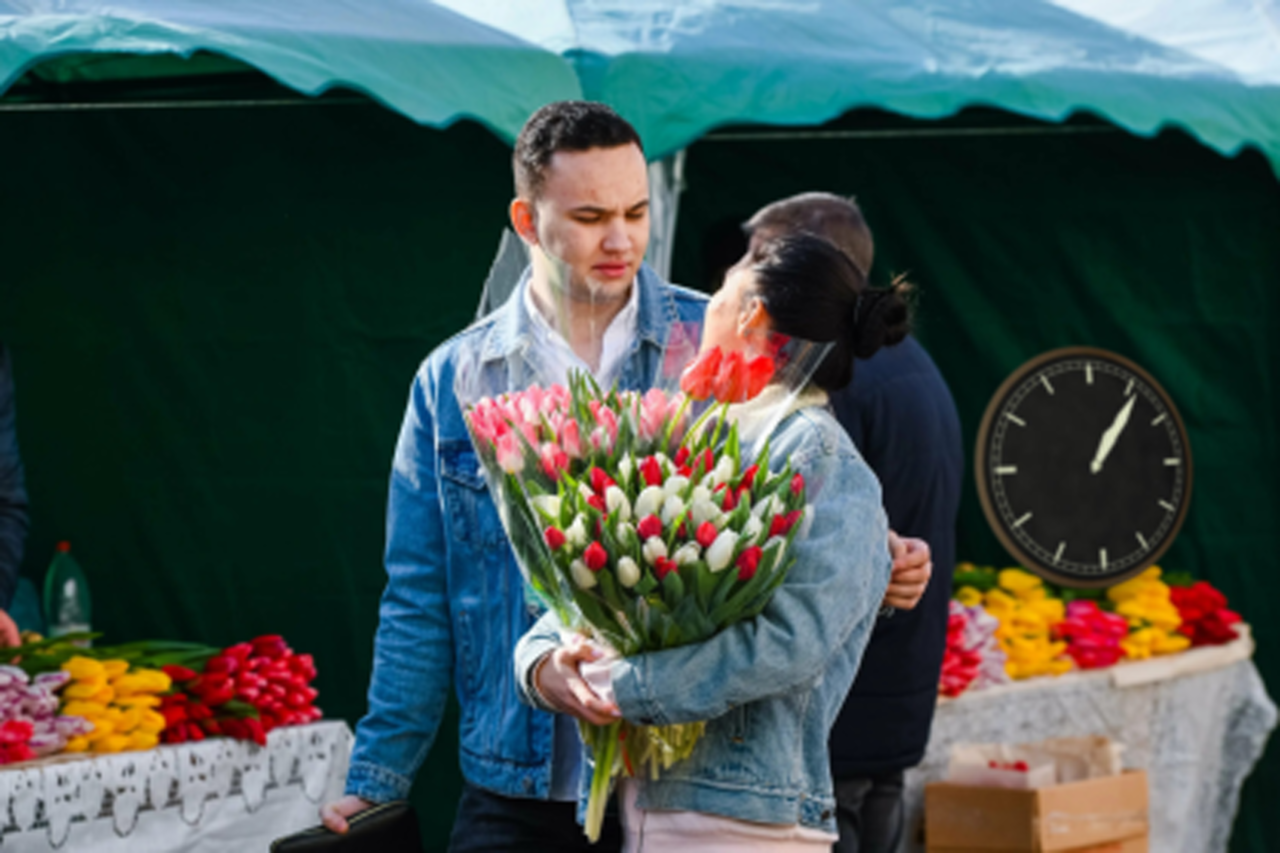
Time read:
1h06
